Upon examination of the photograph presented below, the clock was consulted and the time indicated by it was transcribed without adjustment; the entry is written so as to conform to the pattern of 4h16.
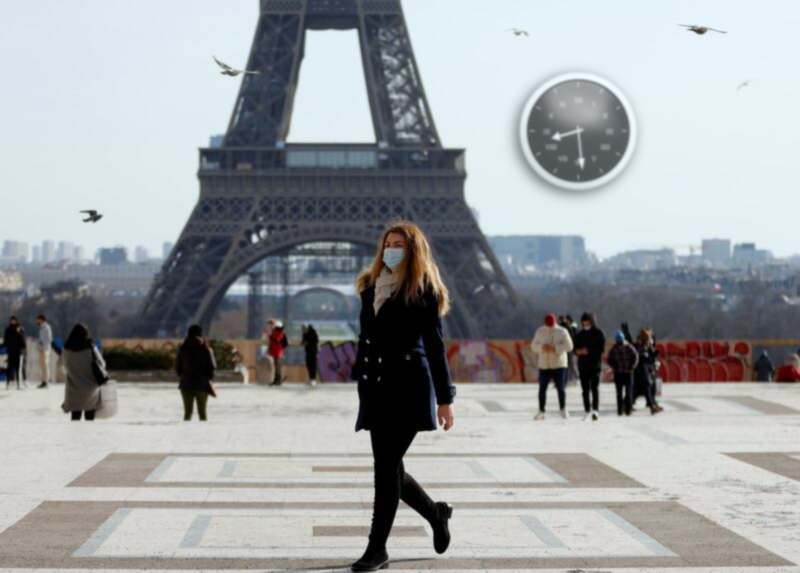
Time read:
8h29
